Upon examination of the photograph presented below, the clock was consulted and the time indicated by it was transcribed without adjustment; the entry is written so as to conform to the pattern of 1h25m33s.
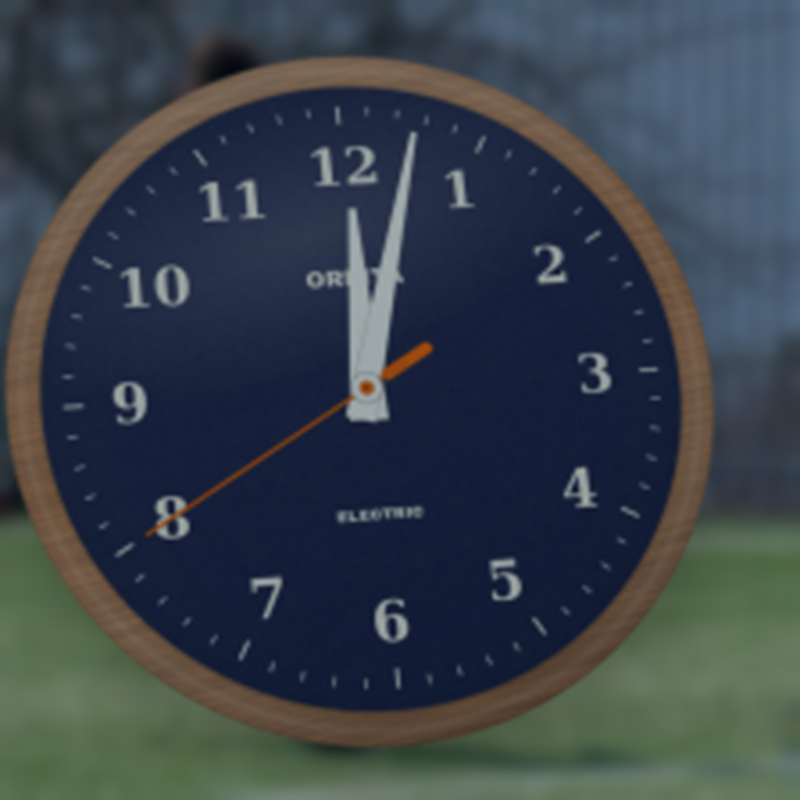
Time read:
12h02m40s
